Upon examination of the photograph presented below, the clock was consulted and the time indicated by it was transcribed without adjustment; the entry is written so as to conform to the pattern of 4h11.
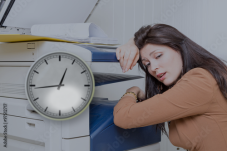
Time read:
12h44
